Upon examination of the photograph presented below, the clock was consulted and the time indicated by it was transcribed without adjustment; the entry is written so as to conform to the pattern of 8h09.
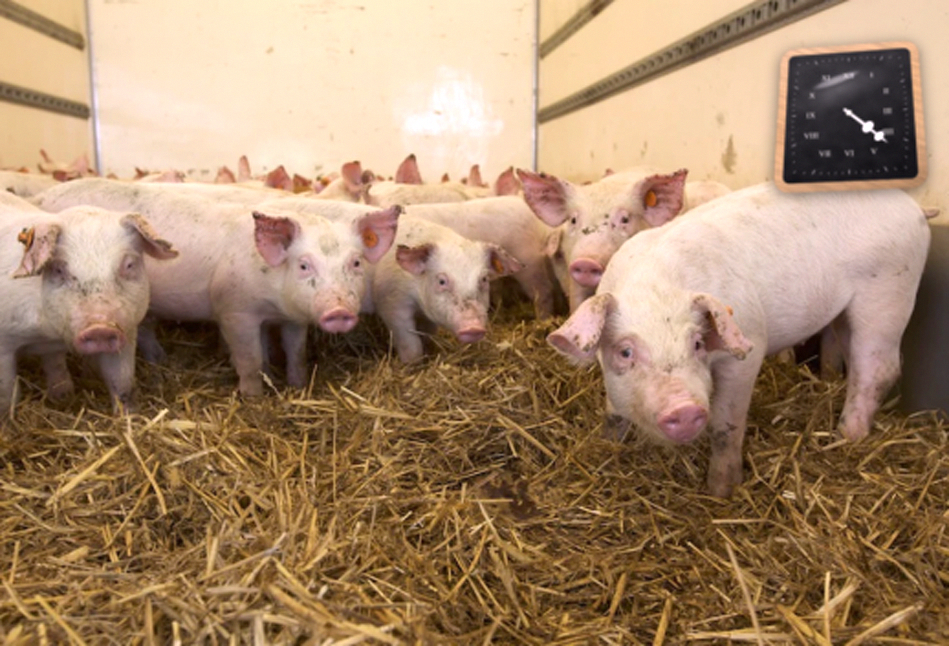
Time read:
4h22
